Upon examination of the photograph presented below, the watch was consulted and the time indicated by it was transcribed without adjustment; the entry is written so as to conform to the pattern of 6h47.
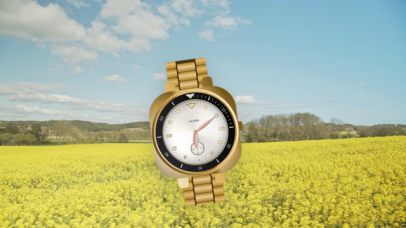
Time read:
6h10
